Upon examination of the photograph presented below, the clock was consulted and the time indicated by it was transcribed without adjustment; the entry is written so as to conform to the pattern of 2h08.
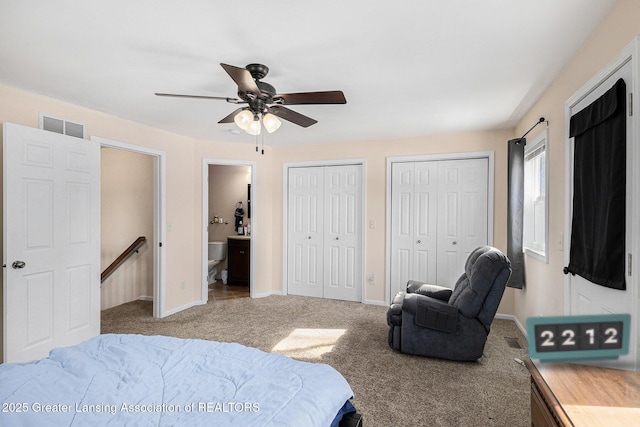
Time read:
22h12
